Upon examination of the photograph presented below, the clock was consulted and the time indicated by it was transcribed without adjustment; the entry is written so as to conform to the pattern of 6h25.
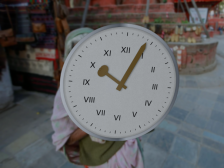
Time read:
10h04
